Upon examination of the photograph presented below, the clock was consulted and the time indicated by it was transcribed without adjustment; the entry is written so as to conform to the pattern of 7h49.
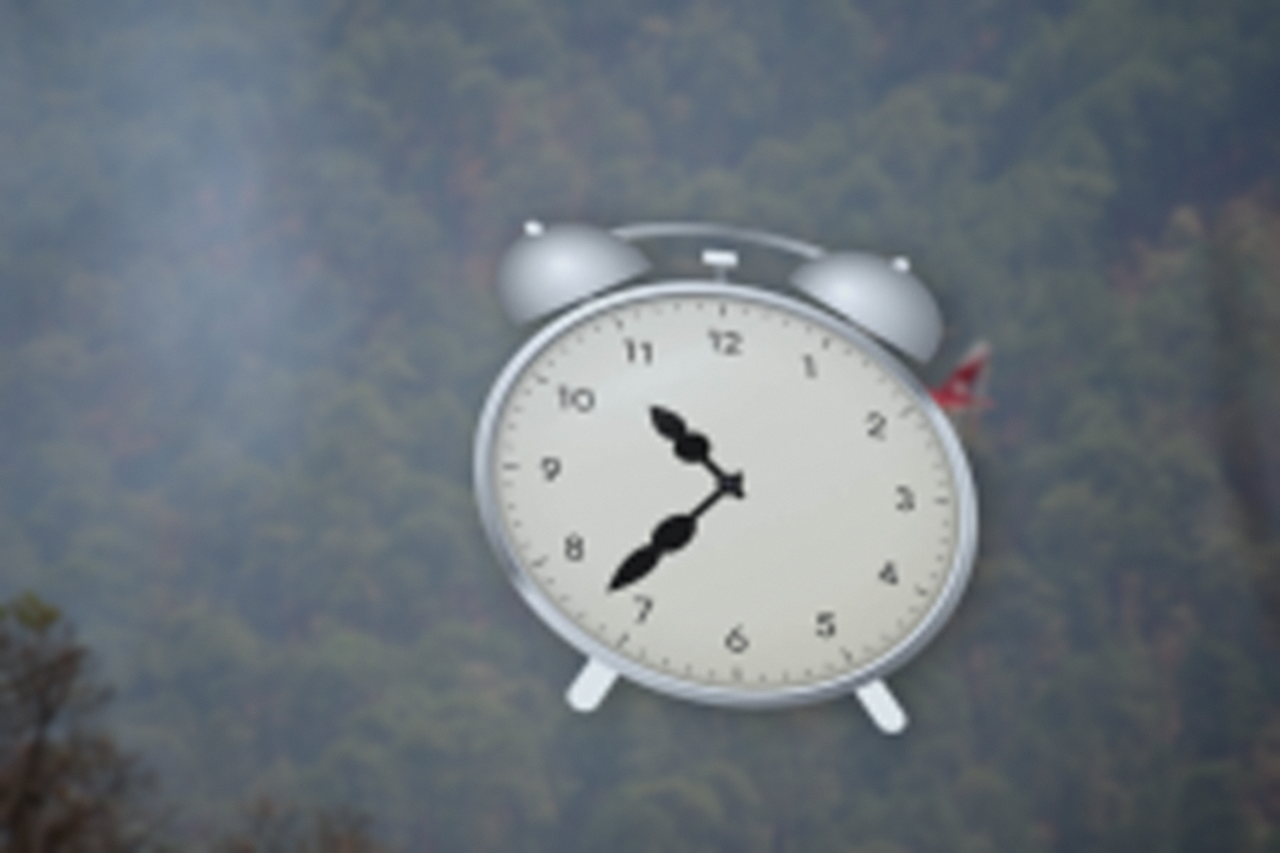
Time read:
10h37
